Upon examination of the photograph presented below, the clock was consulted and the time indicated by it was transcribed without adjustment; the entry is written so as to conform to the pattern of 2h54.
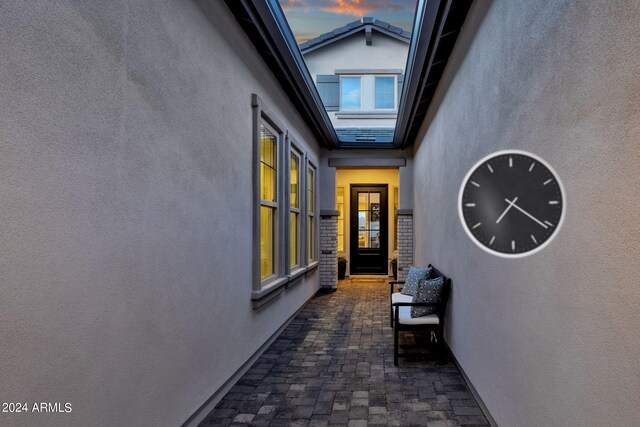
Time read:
7h21
